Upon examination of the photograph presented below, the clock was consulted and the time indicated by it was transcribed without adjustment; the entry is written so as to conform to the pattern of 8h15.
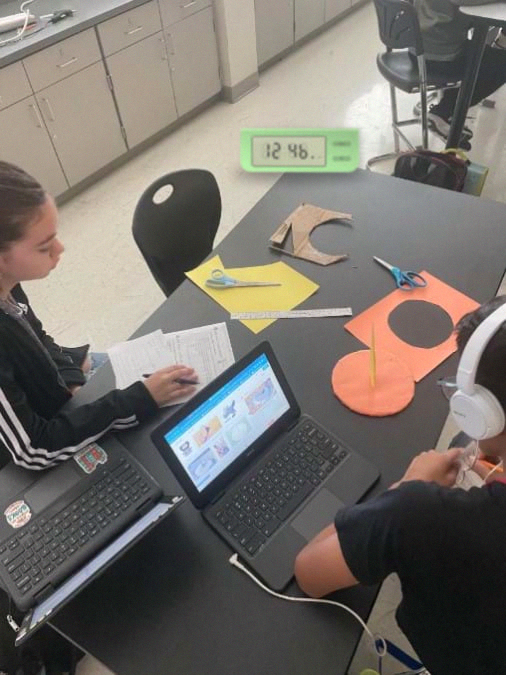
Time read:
12h46
